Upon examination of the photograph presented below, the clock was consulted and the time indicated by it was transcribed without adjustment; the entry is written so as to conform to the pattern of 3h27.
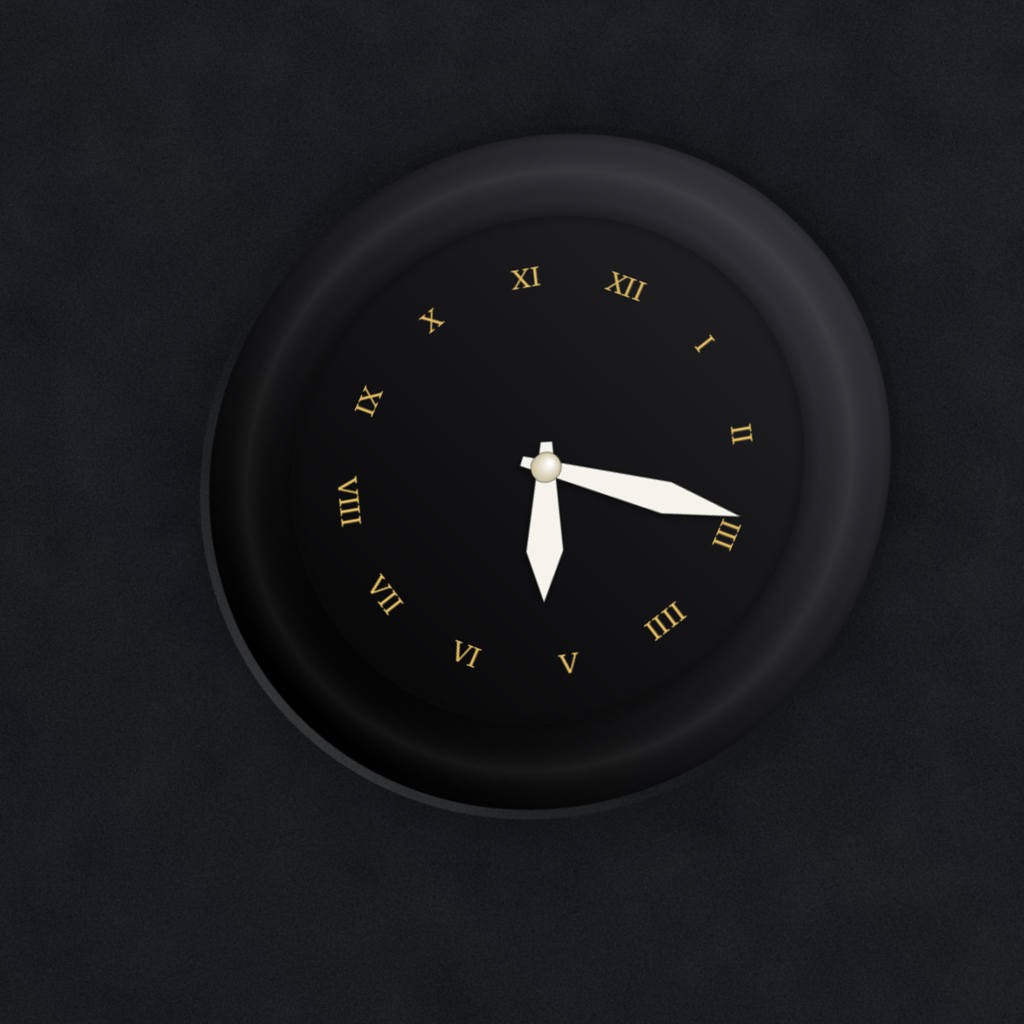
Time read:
5h14
